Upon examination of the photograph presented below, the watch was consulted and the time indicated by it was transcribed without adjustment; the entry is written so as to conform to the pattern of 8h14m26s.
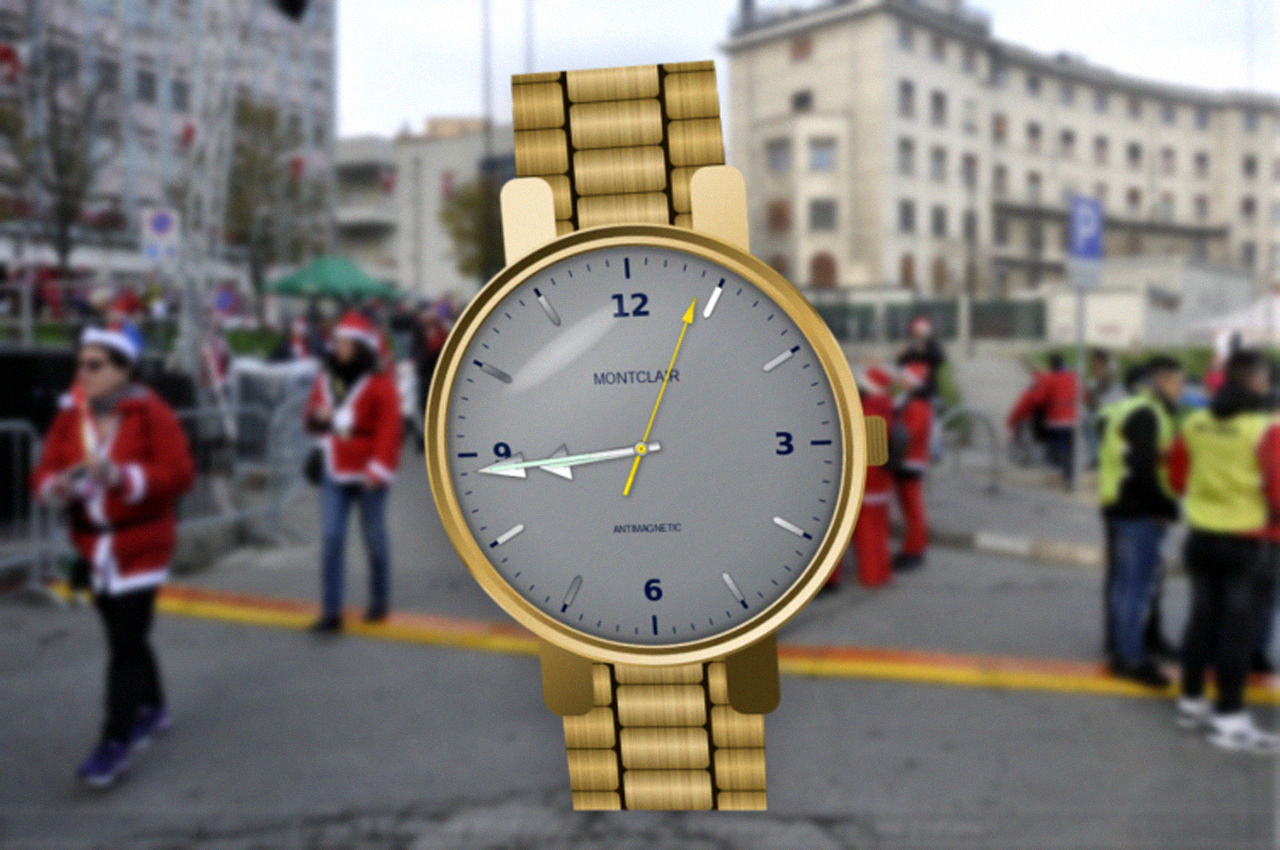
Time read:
8h44m04s
